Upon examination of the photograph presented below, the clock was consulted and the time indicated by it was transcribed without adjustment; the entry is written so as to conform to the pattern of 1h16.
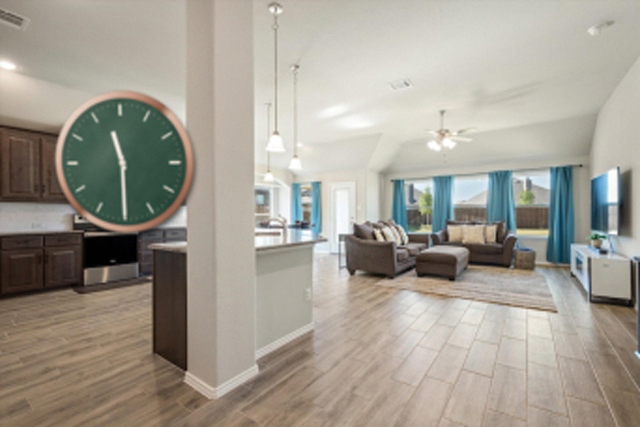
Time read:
11h30
